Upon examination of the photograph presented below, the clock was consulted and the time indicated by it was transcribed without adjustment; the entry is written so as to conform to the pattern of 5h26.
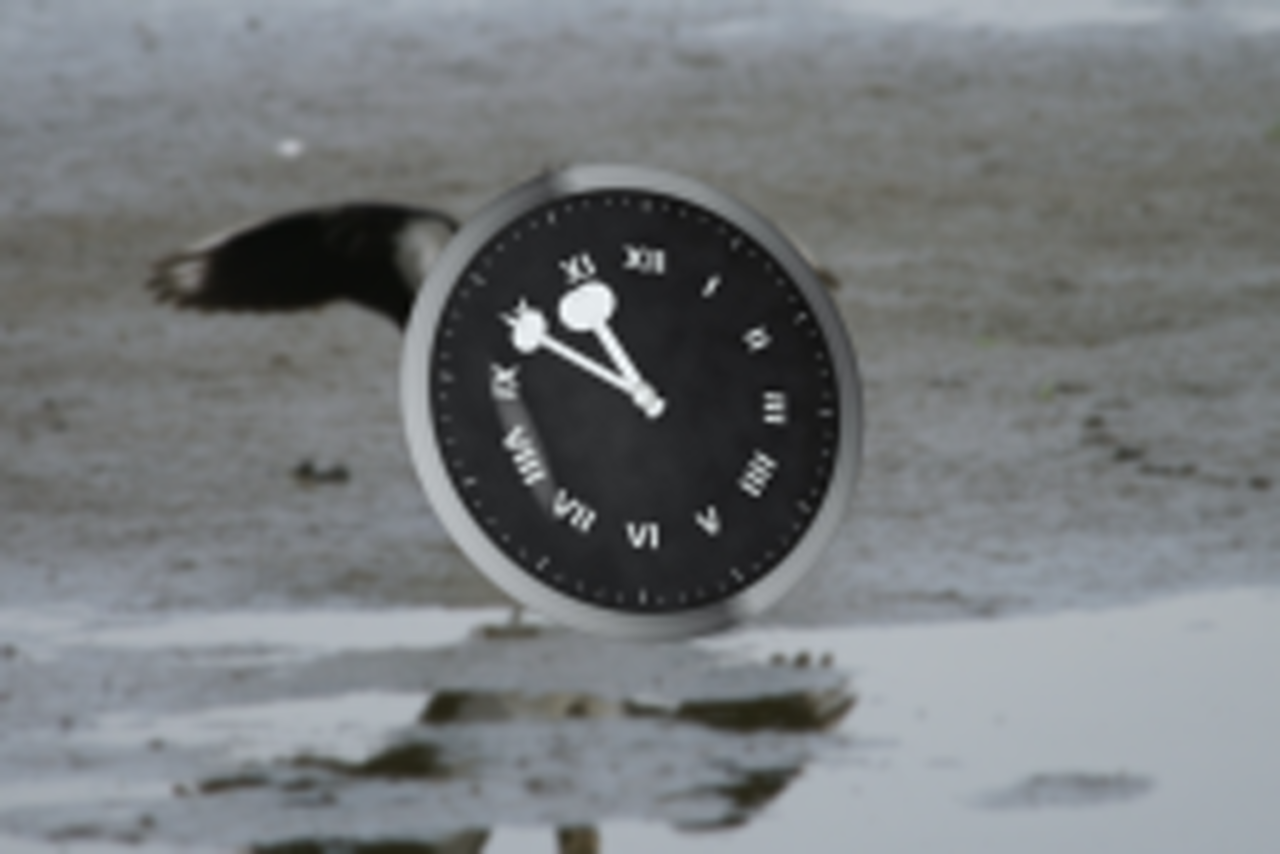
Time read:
10h49
